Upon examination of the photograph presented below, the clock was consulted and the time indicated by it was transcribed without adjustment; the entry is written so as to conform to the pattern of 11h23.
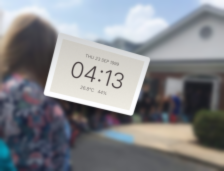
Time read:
4h13
